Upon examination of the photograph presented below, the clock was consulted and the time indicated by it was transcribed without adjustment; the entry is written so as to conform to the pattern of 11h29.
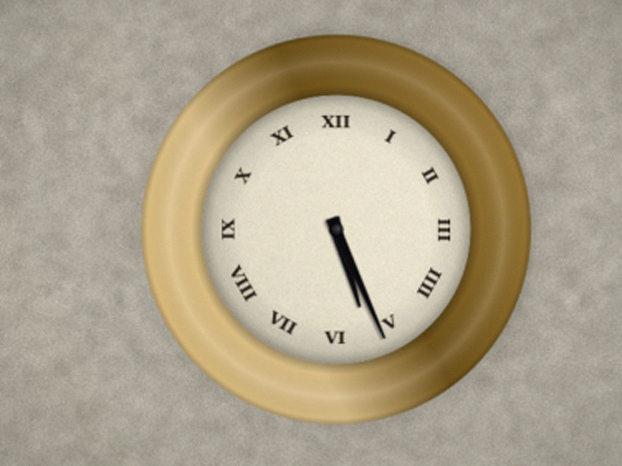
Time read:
5h26
